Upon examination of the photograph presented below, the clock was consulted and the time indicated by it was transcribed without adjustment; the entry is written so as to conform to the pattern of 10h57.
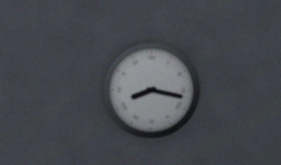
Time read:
8h17
